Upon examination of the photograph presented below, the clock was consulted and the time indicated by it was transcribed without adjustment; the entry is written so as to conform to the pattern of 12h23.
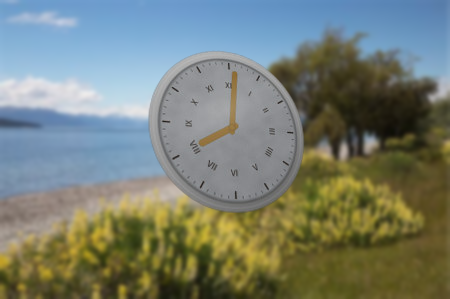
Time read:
8h01
